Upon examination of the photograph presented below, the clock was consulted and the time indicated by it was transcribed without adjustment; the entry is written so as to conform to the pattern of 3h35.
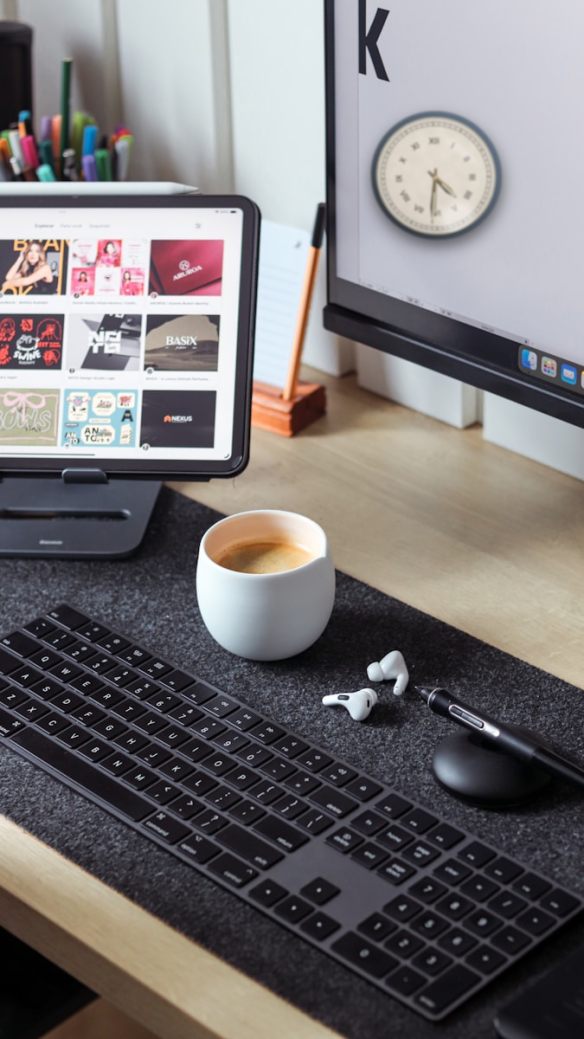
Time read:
4h31
